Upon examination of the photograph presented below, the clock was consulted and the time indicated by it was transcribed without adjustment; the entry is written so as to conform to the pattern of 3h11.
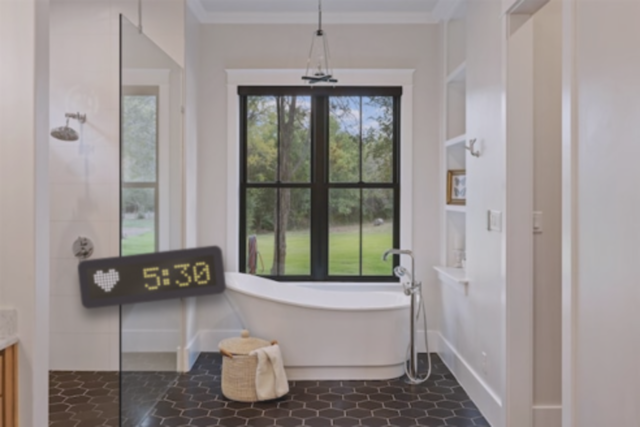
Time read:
5h30
